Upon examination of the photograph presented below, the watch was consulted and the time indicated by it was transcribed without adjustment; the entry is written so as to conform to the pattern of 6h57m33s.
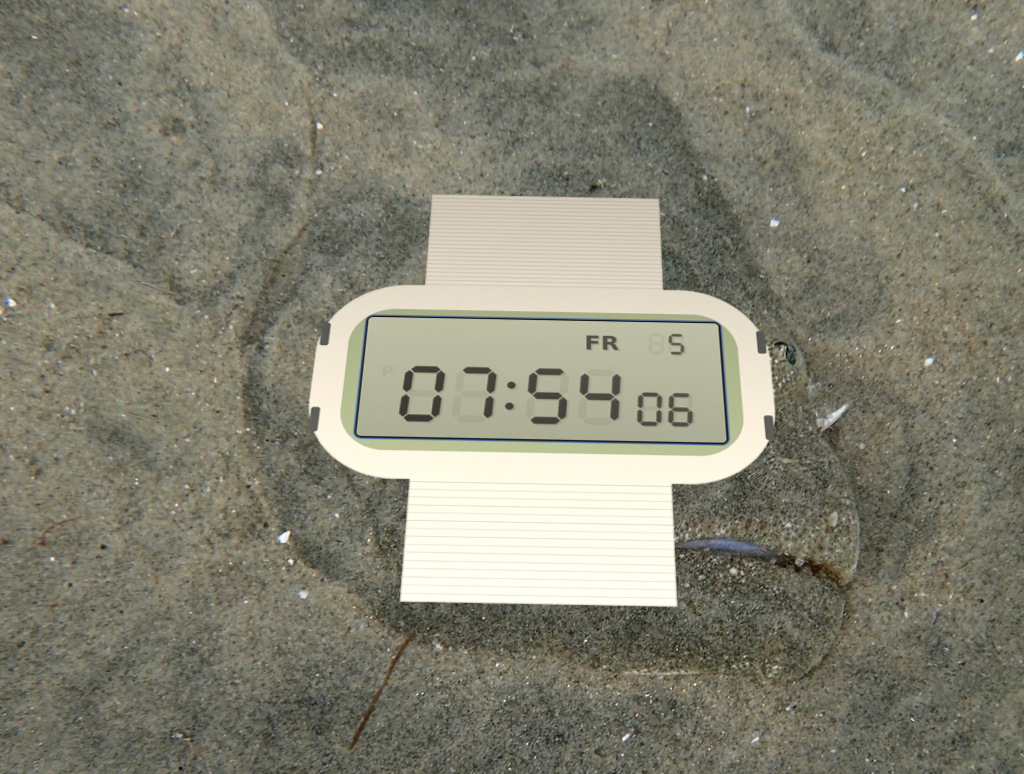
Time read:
7h54m06s
